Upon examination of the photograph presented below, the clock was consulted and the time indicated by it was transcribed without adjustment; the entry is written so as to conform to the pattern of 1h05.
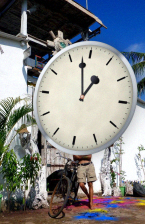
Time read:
12h58
